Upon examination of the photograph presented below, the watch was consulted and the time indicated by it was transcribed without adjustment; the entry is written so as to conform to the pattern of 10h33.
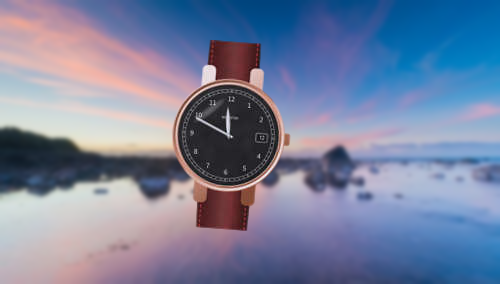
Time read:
11h49
